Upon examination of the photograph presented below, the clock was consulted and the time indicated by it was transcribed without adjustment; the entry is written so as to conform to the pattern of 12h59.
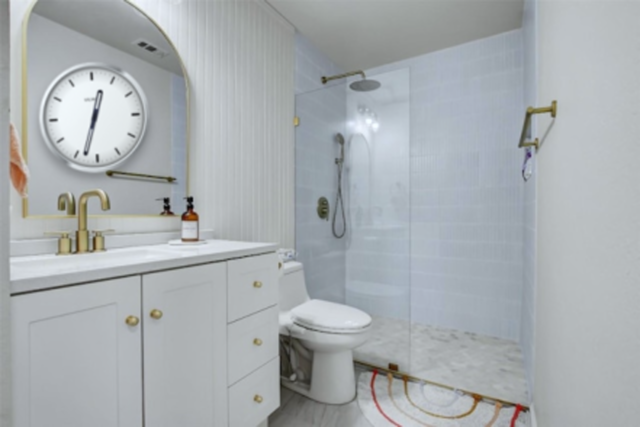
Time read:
12h33
